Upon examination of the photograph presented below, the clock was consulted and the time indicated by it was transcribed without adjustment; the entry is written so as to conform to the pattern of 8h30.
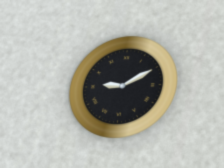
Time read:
9h10
